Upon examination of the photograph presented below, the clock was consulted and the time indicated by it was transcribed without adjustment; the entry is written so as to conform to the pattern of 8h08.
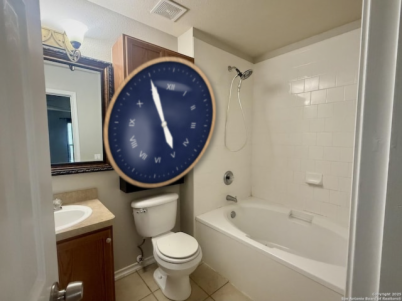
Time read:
4h55
